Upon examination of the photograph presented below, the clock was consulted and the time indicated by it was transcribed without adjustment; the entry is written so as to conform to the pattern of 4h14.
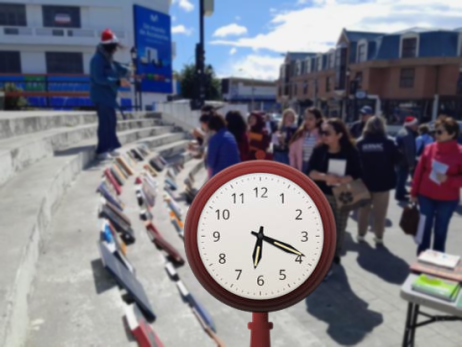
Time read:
6h19
